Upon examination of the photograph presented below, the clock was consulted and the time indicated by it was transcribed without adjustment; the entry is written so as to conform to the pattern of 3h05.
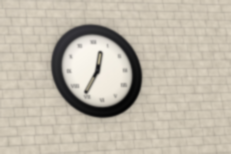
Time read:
12h36
